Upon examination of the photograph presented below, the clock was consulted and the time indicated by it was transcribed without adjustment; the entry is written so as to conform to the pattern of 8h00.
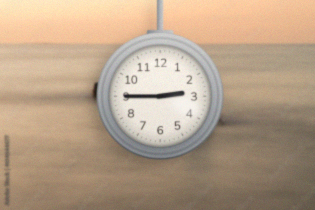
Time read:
2h45
